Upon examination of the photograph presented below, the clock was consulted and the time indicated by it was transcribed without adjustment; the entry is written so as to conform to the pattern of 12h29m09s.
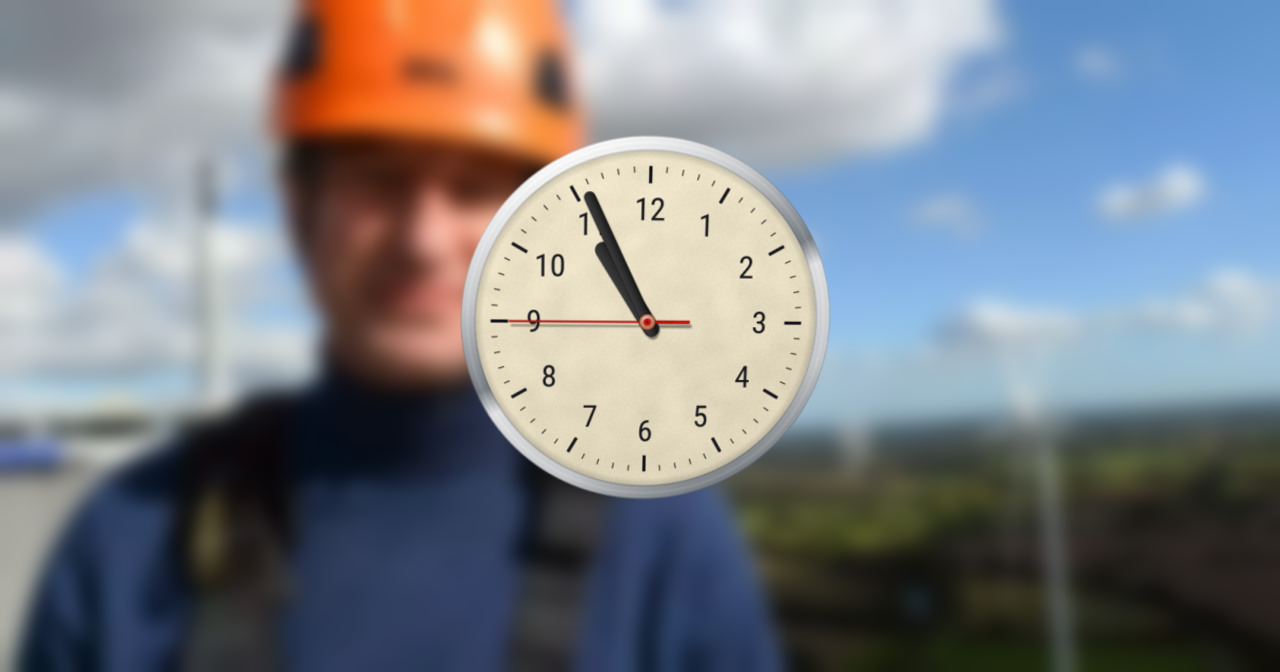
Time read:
10h55m45s
